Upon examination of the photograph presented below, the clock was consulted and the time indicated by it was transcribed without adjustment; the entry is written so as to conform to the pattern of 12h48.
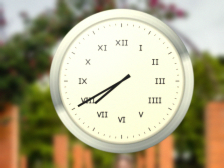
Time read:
7h40
